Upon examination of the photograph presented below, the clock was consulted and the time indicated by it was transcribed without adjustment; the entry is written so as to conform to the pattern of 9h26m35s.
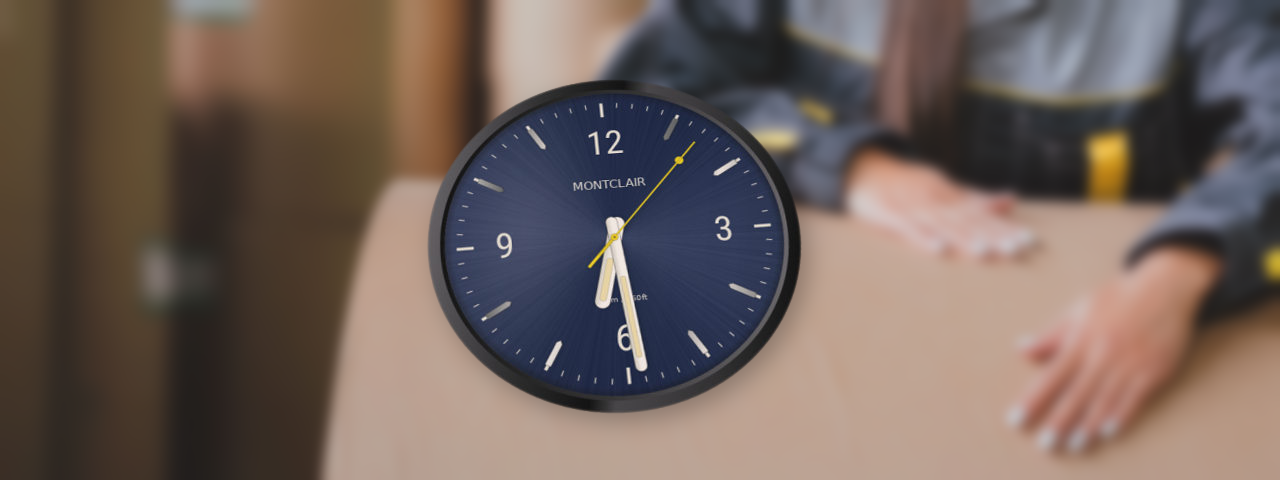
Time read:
6h29m07s
